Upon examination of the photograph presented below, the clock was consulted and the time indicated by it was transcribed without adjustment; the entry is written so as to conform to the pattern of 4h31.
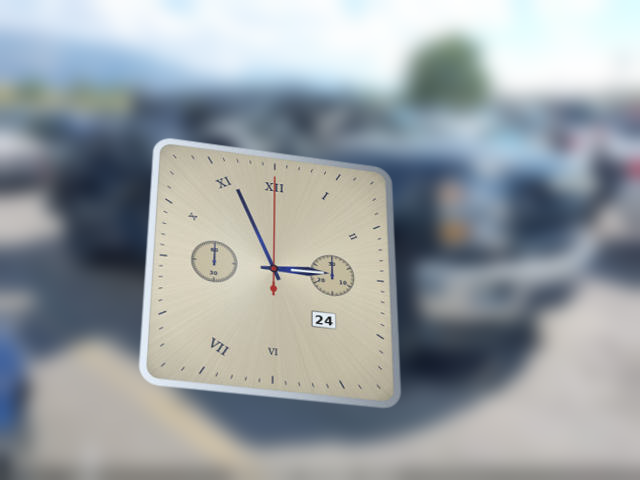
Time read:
2h56
